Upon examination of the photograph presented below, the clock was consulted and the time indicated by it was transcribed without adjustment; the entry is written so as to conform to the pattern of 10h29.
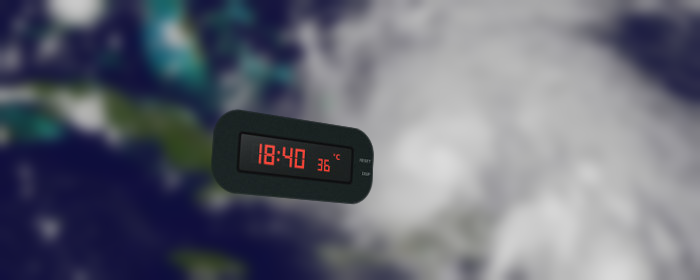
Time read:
18h40
